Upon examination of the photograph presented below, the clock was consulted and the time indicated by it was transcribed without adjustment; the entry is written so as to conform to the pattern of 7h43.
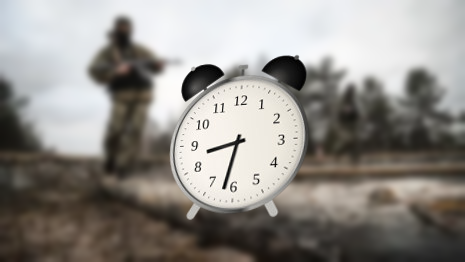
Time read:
8h32
